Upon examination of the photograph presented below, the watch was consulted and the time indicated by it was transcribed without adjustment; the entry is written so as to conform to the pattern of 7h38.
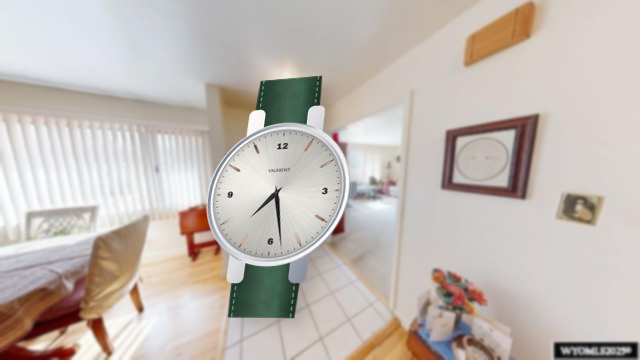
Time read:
7h28
